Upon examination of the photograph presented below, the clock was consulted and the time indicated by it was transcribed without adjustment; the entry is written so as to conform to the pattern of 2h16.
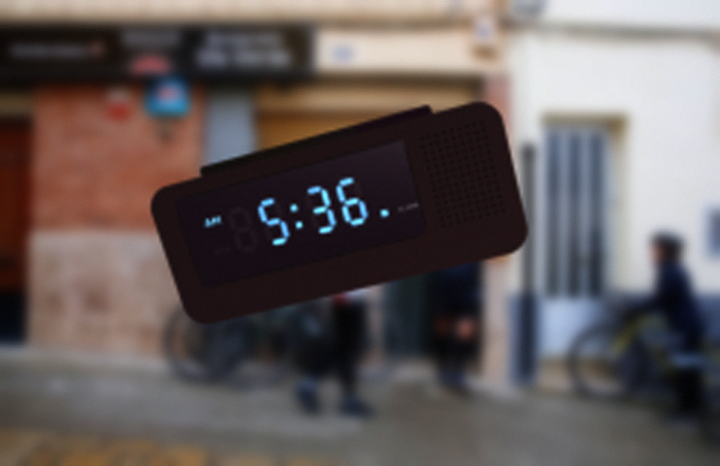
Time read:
5h36
